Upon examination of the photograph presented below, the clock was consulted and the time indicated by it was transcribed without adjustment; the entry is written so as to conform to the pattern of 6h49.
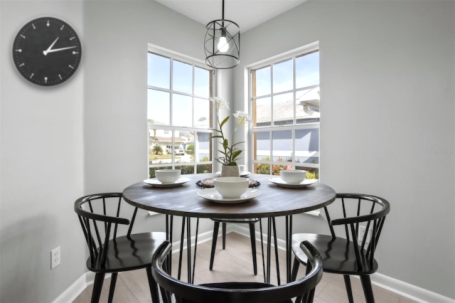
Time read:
1h13
